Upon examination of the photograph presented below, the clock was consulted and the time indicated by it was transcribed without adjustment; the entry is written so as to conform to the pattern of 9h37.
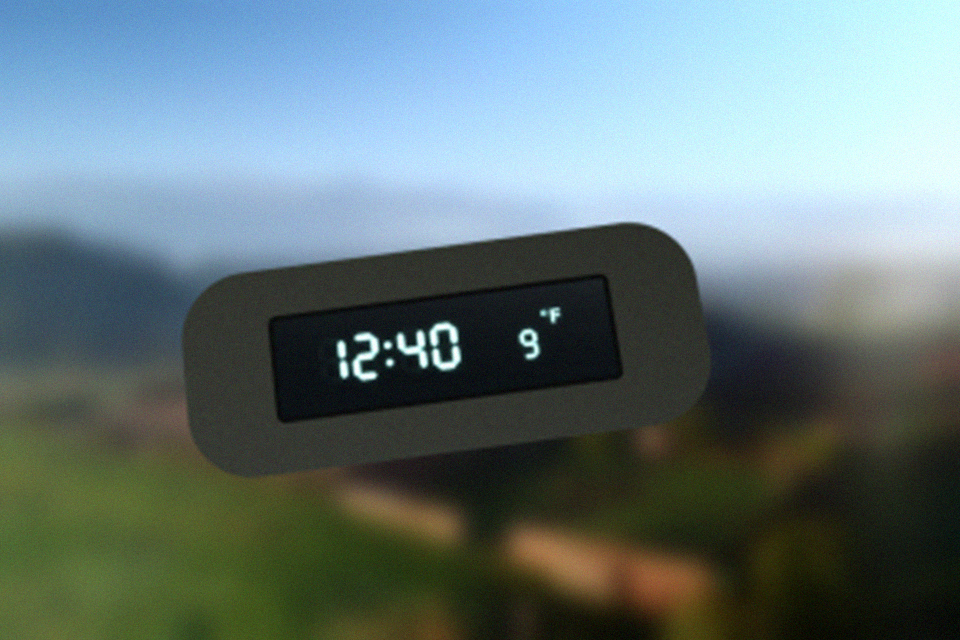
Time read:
12h40
